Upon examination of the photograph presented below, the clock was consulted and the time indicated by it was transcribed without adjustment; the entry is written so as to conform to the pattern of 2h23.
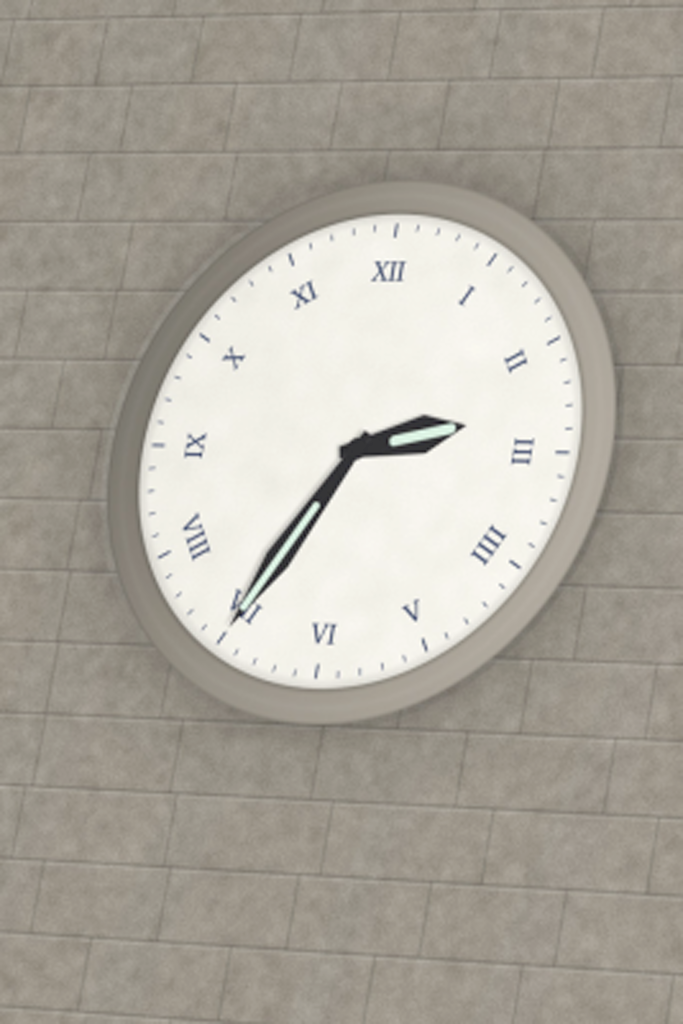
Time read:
2h35
